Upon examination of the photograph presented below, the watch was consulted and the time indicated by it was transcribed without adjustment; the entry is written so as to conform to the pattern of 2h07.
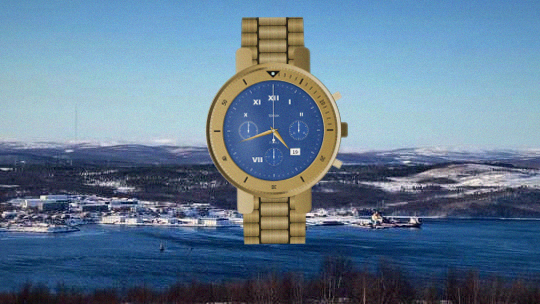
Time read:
4h42
